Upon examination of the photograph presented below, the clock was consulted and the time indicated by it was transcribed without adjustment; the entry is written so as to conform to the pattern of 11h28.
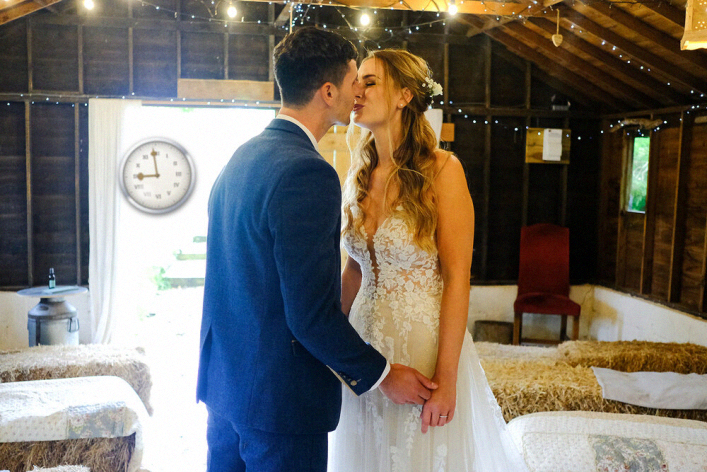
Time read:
8h59
